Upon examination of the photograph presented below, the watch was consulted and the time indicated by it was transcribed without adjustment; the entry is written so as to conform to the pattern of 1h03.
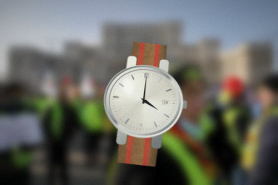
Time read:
4h00
